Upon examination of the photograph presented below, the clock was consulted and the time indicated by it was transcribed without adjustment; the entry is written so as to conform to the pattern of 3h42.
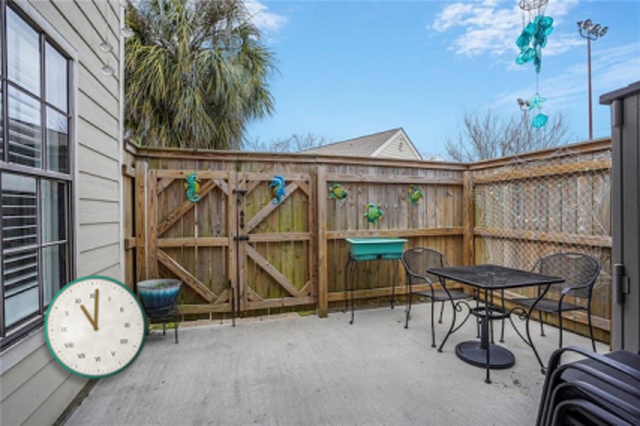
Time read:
11h01
